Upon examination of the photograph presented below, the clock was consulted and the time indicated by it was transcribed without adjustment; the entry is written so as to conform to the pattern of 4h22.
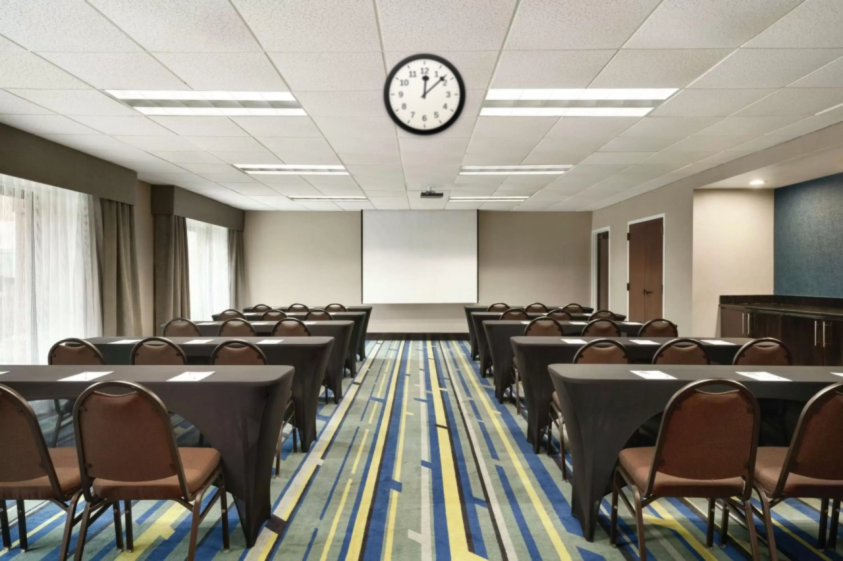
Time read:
12h08
